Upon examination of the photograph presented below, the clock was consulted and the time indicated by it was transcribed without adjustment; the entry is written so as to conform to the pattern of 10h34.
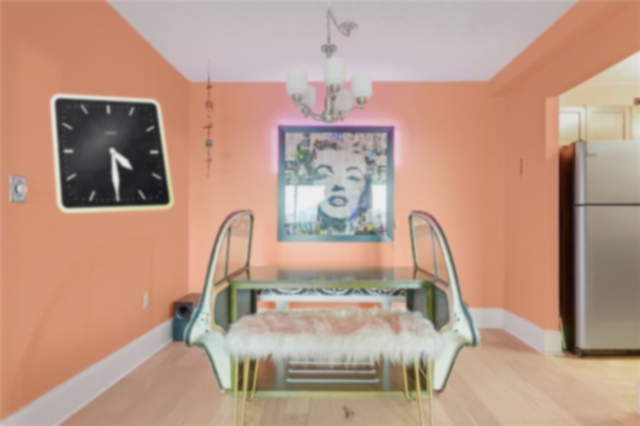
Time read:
4h30
